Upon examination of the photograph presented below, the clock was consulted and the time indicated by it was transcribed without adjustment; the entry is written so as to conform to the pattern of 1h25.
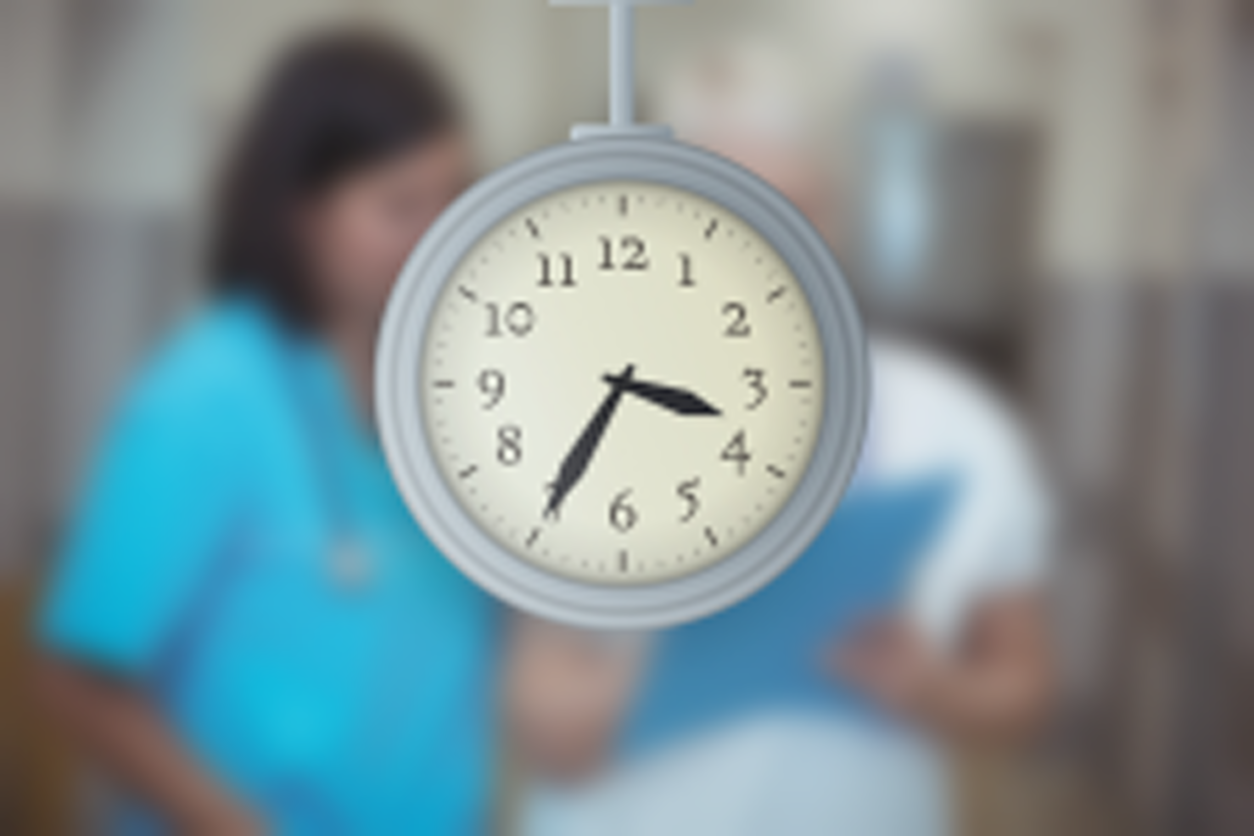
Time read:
3h35
